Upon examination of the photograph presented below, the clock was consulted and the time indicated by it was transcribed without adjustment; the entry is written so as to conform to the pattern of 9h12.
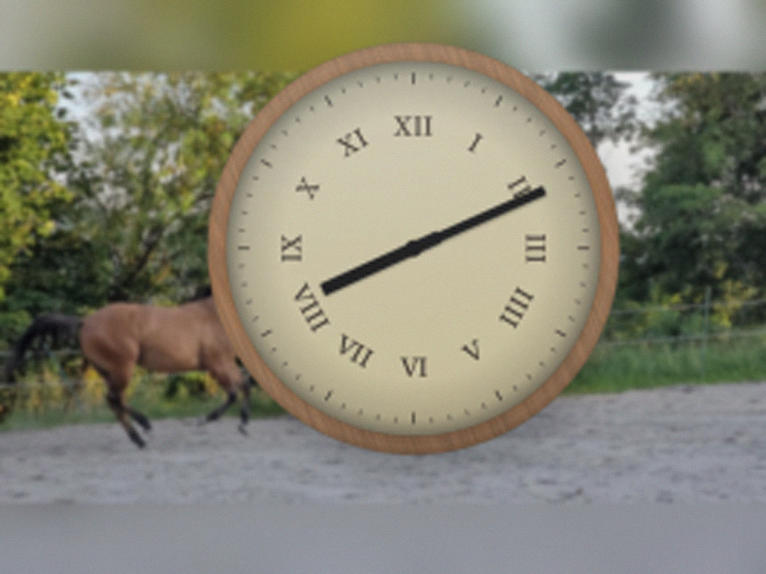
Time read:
8h11
